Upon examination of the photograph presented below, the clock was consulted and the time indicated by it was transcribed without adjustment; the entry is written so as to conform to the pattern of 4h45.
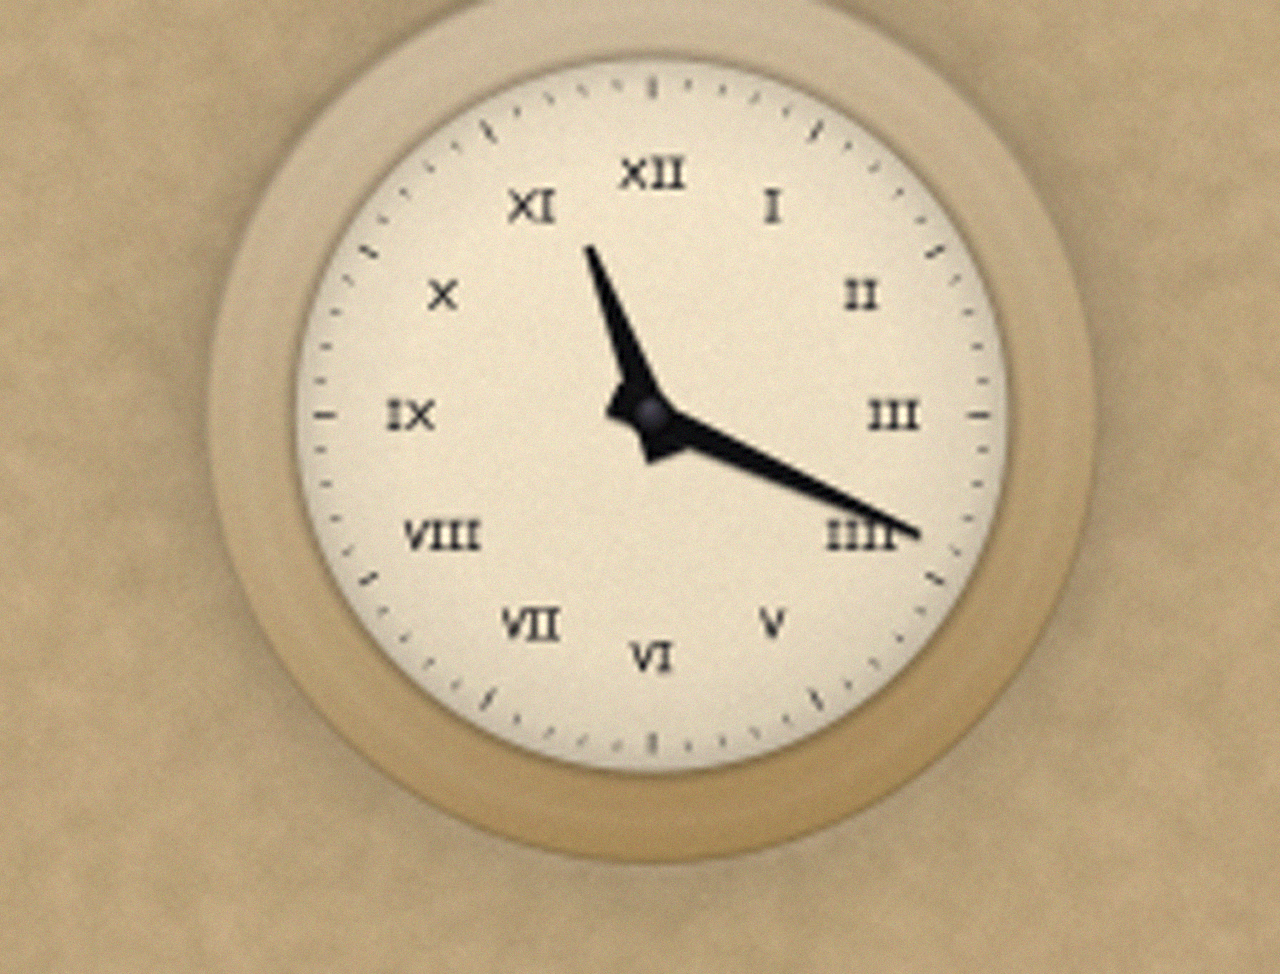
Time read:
11h19
